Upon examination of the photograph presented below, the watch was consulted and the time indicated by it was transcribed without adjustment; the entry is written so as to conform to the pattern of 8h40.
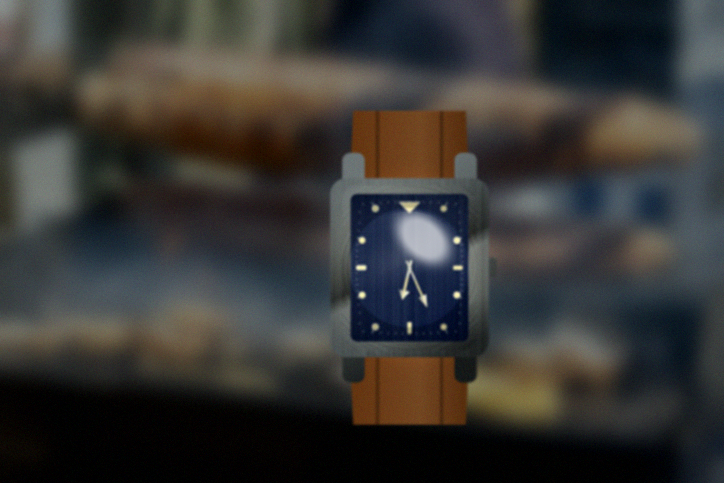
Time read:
6h26
